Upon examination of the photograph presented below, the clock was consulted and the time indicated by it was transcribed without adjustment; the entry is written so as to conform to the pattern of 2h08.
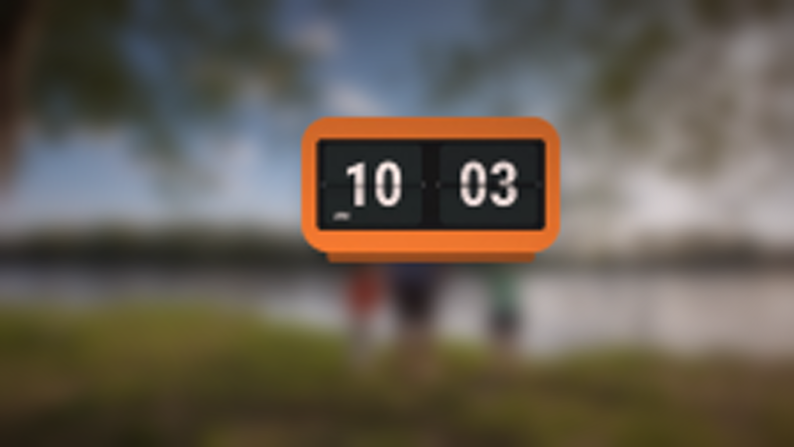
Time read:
10h03
